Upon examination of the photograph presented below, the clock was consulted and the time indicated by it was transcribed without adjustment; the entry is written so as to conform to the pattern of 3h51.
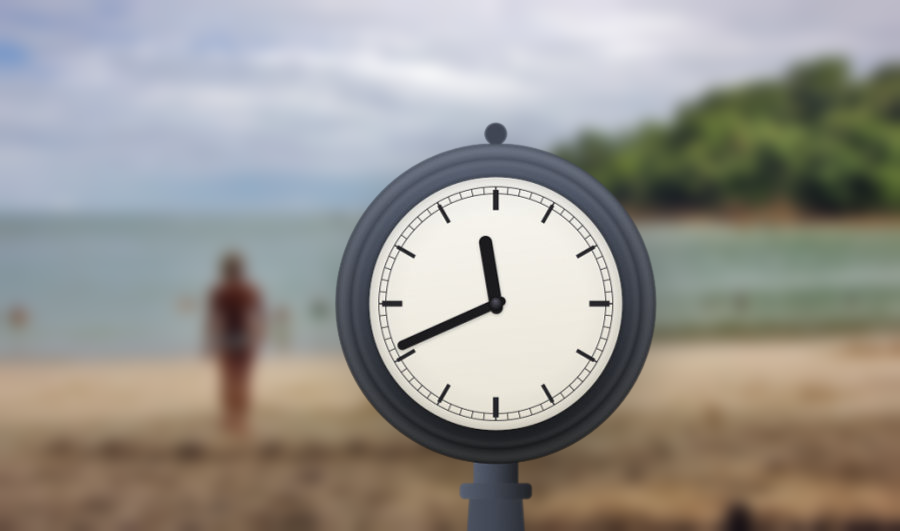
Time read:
11h41
